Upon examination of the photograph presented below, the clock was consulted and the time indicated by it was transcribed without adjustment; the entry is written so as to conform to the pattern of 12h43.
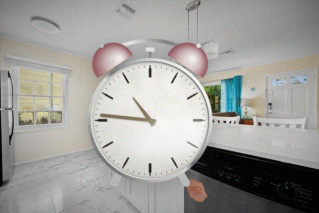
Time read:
10h46
